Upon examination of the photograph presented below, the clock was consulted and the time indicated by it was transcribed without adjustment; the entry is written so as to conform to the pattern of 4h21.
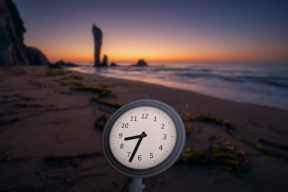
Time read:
8h33
